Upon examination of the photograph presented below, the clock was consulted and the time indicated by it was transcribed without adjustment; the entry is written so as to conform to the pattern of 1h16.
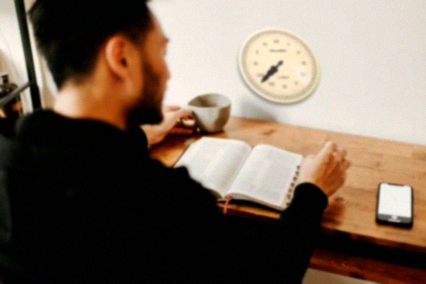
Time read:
7h38
